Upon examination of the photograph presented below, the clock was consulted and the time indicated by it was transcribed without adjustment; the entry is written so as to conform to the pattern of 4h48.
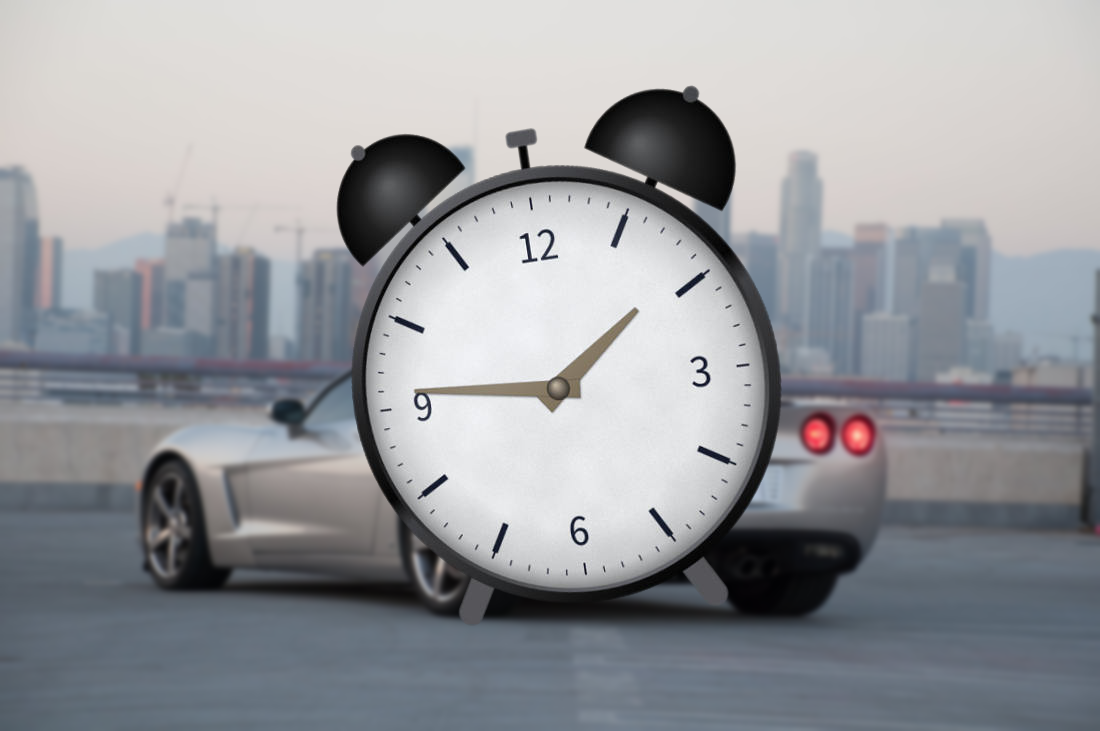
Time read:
1h46
